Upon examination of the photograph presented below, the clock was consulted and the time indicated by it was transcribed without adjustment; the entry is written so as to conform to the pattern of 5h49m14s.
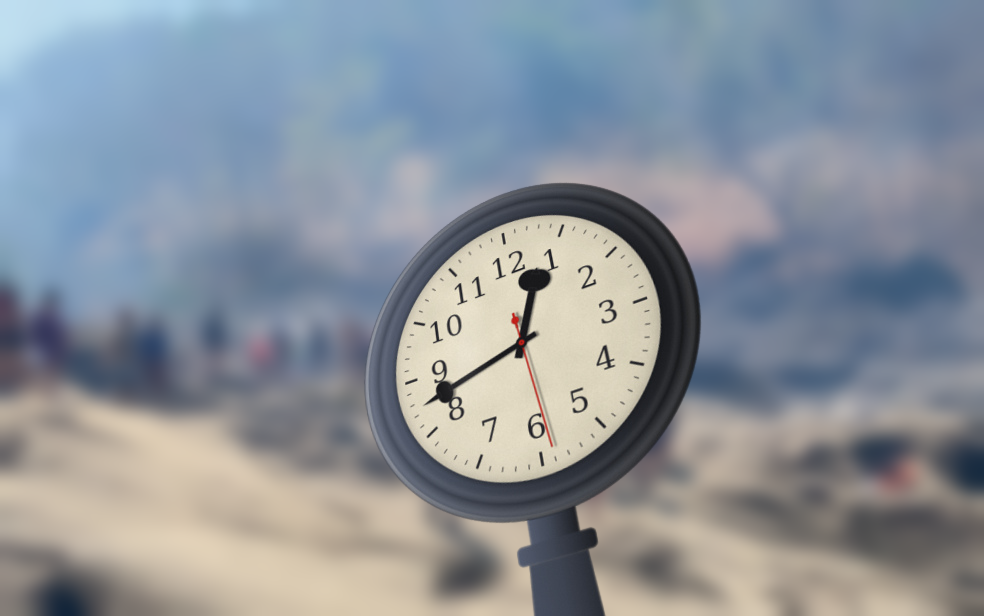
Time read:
12h42m29s
